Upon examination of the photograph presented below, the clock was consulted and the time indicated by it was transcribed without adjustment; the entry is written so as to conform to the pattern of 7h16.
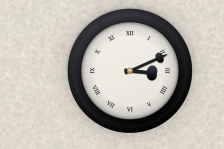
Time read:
3h11
